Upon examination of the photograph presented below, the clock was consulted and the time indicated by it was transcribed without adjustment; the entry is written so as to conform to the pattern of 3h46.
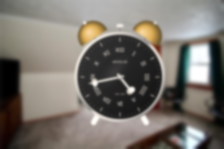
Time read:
4h43
